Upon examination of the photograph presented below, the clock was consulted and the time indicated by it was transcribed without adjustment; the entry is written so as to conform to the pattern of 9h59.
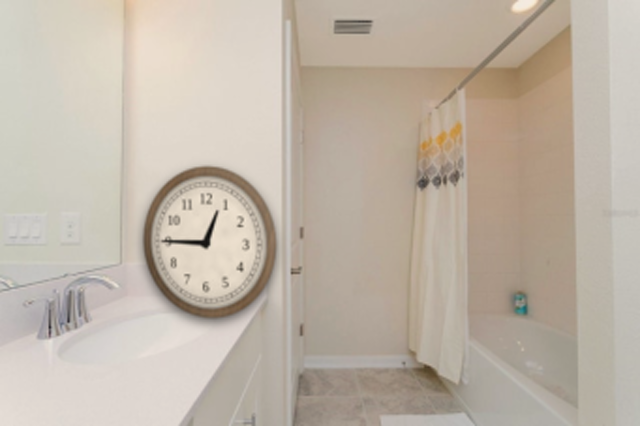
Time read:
12h45
